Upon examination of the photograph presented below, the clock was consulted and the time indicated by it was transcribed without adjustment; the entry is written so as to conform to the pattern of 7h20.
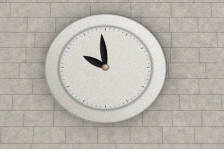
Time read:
9h59
